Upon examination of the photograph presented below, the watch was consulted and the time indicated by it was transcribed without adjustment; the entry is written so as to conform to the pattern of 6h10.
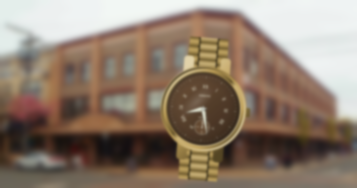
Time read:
8h28
